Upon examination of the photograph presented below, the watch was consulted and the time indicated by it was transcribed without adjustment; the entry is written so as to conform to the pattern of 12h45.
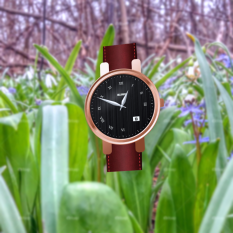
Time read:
12h49
